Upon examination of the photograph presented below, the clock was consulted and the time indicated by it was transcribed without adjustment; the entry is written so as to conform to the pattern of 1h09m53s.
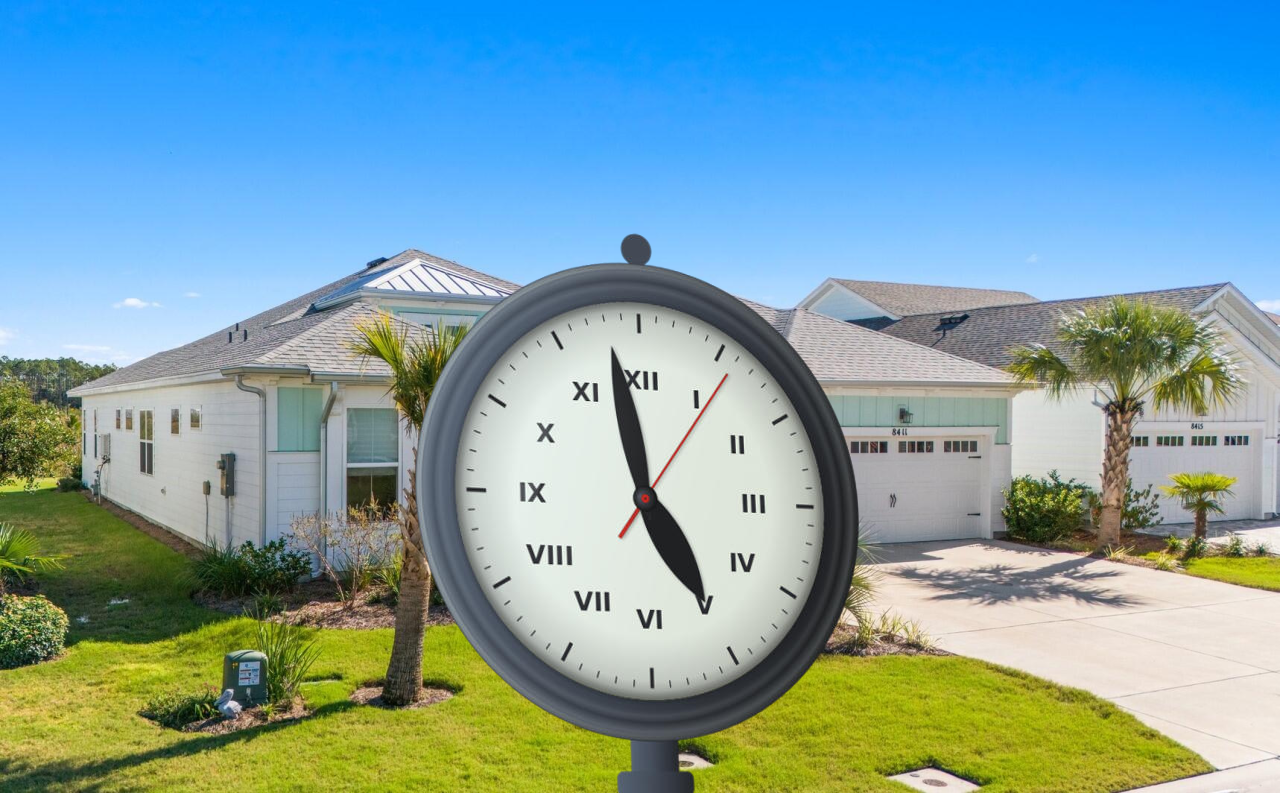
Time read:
4h58m06s
